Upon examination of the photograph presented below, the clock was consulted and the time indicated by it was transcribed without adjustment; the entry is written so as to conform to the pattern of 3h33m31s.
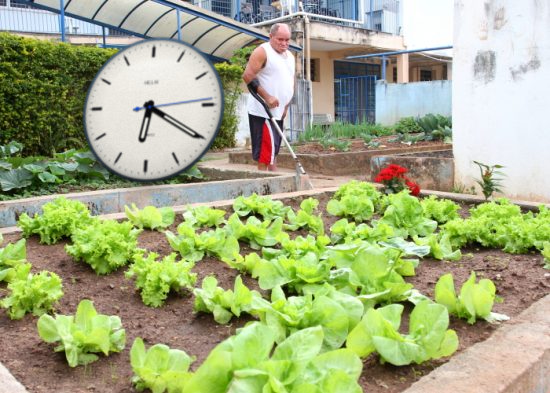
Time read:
6h20m14s
